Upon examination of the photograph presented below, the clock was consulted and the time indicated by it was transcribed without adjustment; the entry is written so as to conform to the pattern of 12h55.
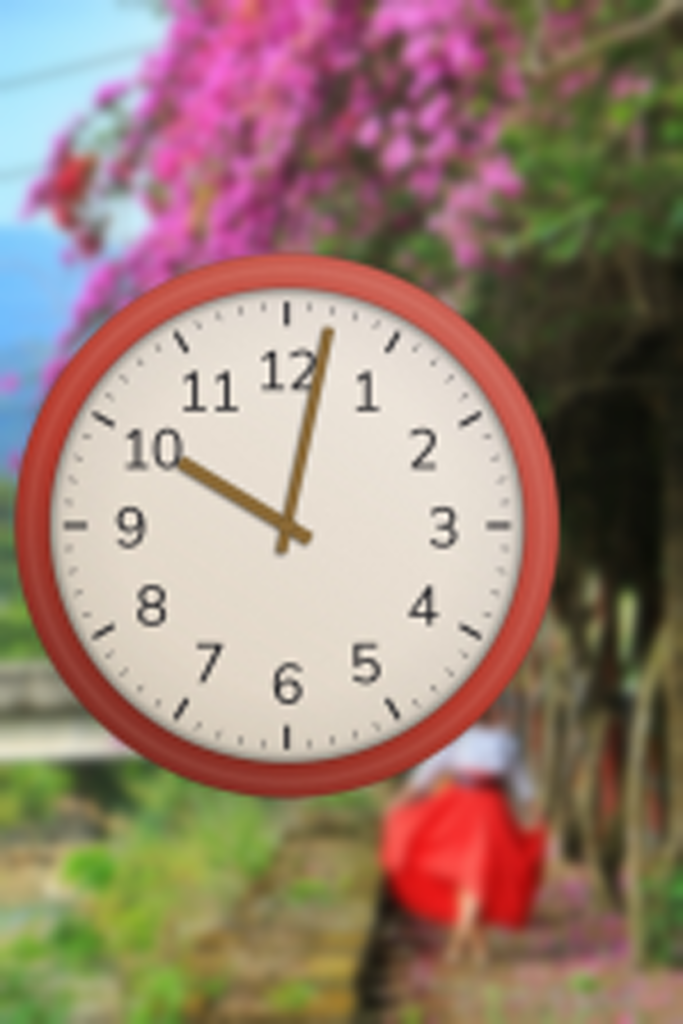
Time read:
10h02
